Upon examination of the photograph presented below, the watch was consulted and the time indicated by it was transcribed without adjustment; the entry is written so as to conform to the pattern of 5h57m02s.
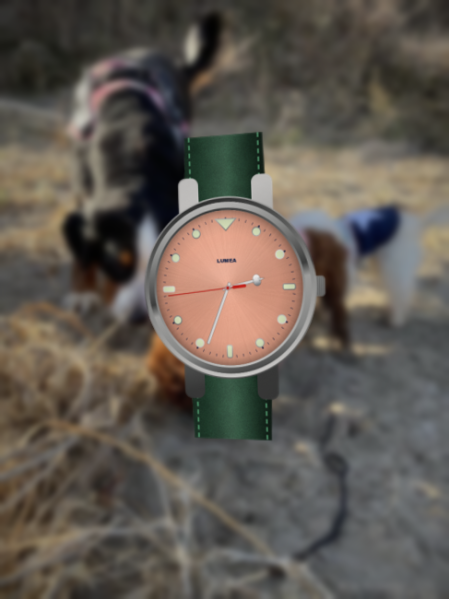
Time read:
2h33m44s
